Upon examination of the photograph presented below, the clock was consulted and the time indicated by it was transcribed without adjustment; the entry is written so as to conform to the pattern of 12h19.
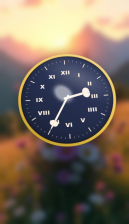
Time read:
2h35
